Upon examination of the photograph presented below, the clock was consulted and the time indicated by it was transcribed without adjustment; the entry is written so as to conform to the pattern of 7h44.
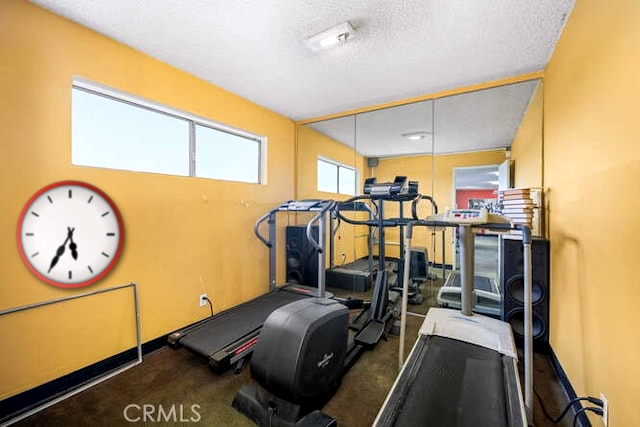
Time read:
5h35
